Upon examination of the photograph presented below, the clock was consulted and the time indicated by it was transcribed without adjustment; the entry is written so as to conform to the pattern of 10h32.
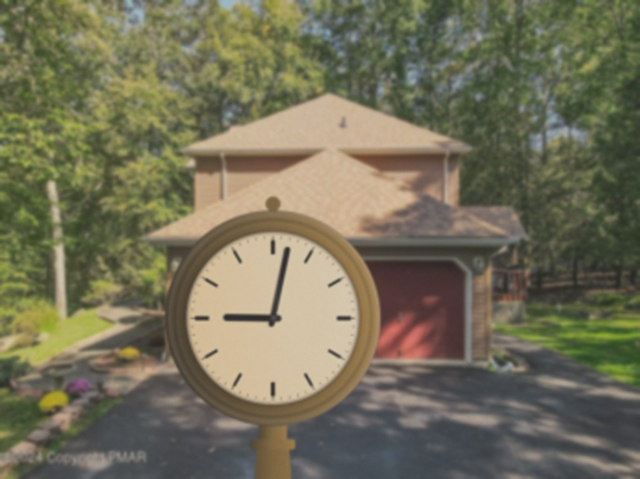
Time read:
9h02
